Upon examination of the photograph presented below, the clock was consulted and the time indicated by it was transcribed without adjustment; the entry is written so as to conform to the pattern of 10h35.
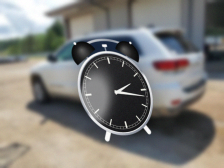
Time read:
2h17
